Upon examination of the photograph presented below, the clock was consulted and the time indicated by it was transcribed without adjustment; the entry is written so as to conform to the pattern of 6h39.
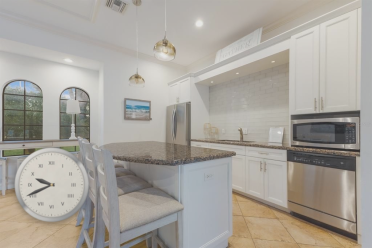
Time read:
9h41
